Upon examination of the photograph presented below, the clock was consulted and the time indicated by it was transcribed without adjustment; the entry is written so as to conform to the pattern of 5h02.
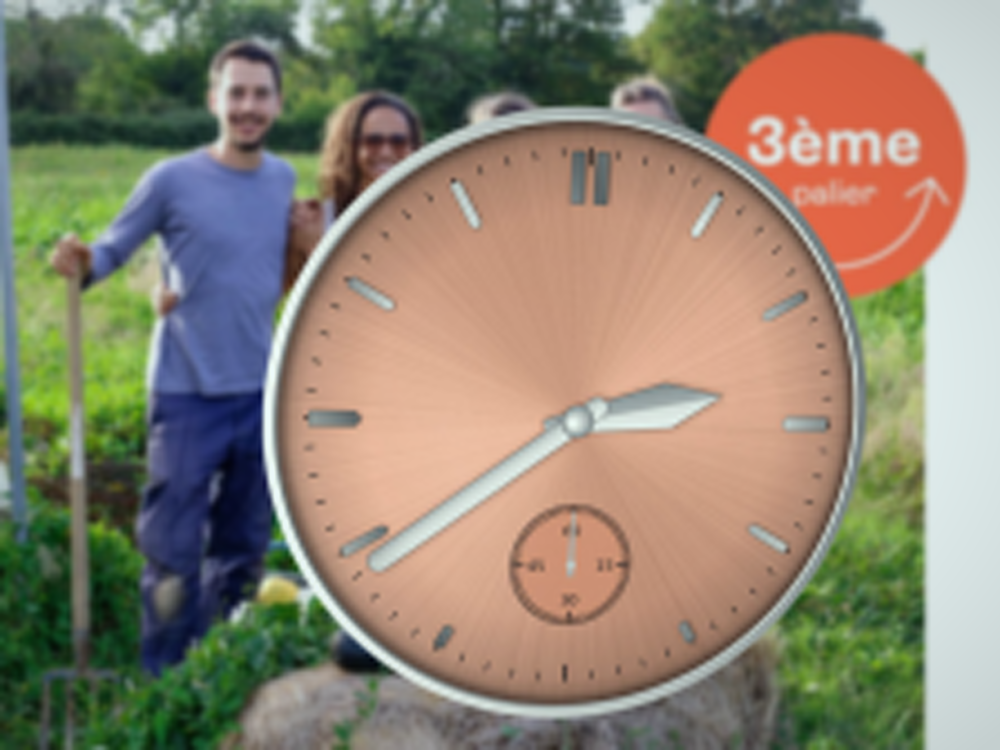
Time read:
2h39
